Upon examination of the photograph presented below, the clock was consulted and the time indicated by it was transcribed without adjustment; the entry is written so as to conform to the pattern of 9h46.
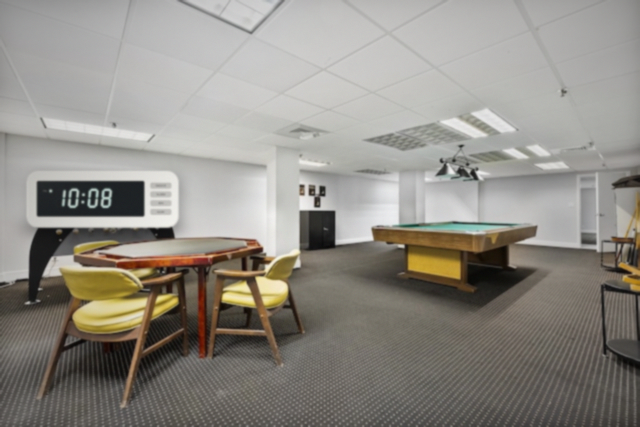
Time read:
10h08
